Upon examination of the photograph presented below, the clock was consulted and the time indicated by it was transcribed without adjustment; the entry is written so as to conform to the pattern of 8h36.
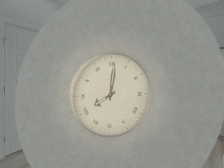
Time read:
8h01
